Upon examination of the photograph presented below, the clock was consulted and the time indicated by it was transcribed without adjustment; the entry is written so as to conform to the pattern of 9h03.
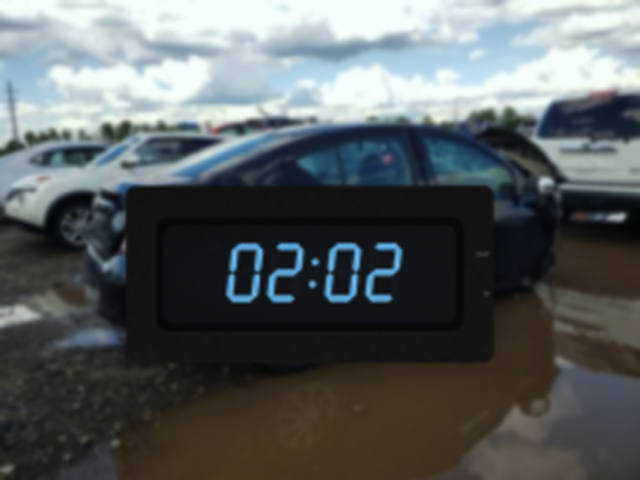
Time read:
2h02
